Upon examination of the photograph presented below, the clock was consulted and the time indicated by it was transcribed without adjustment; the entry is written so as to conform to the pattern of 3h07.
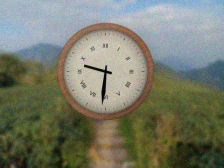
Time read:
9h31
